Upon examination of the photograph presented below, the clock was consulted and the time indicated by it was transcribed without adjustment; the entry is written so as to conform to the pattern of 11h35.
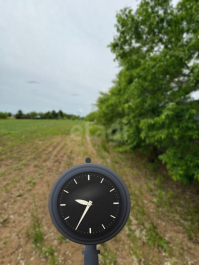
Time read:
9h35
